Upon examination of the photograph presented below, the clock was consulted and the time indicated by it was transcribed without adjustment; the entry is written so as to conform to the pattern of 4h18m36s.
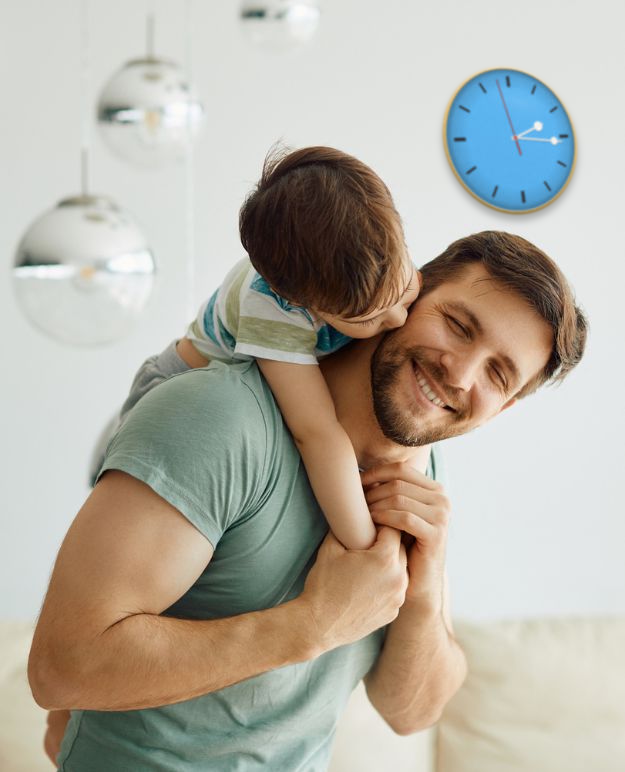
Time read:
2h15m58s
